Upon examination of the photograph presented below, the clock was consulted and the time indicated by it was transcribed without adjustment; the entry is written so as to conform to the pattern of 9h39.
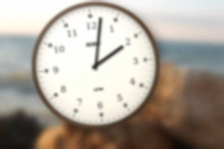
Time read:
2h02
